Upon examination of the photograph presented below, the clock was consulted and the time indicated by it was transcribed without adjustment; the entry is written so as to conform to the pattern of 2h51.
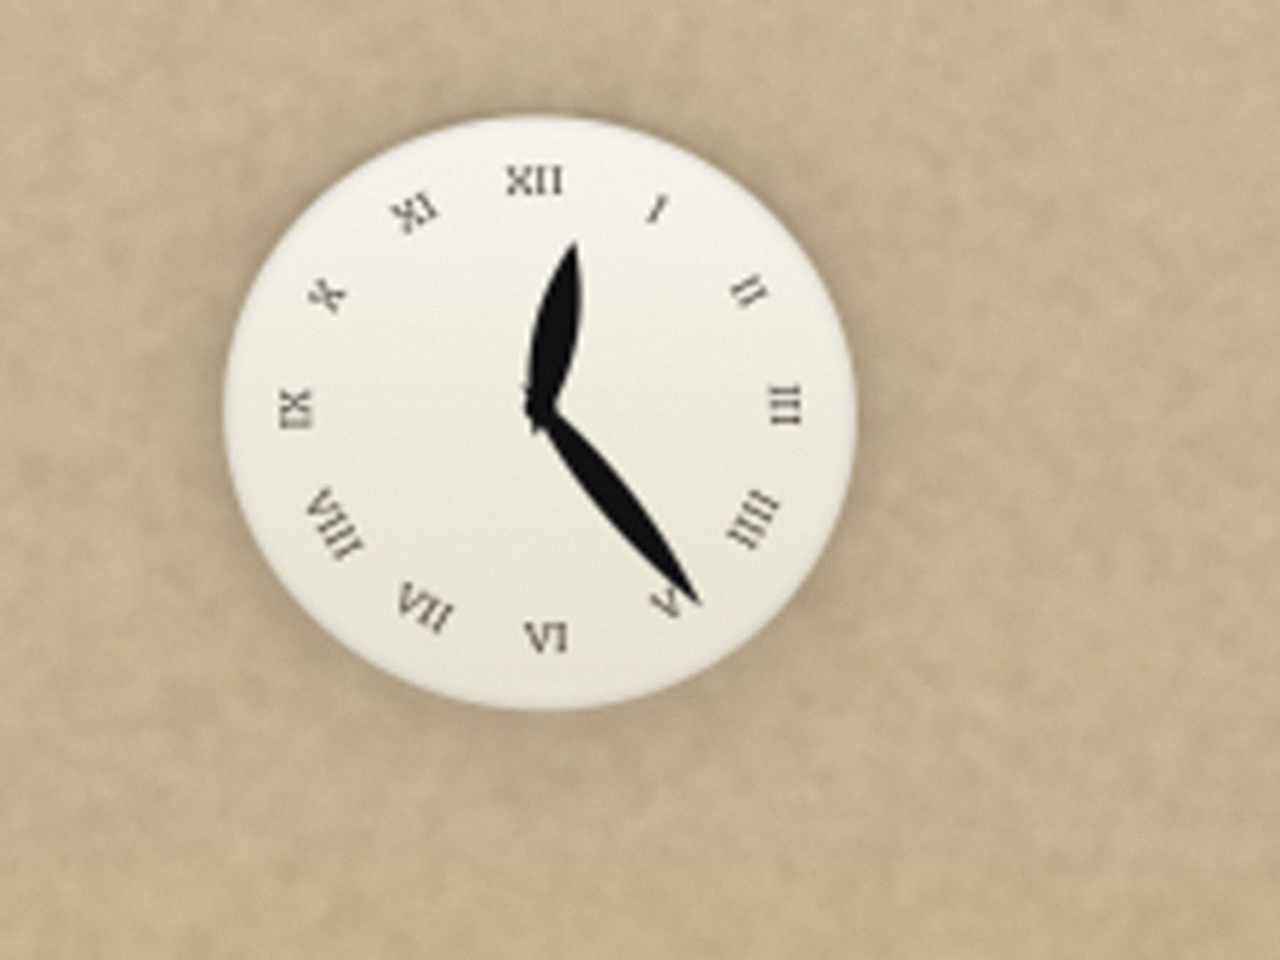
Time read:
12h24
